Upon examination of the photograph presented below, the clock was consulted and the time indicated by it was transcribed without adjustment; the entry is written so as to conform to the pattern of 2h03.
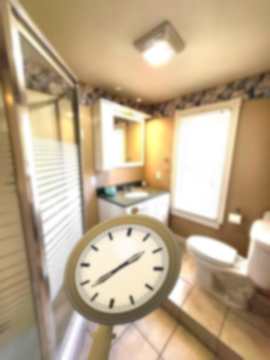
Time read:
1h38
